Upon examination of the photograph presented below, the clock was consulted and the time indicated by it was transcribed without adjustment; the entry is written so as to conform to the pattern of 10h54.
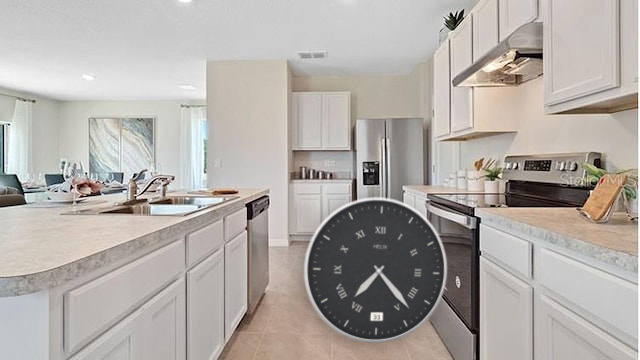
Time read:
7h23
